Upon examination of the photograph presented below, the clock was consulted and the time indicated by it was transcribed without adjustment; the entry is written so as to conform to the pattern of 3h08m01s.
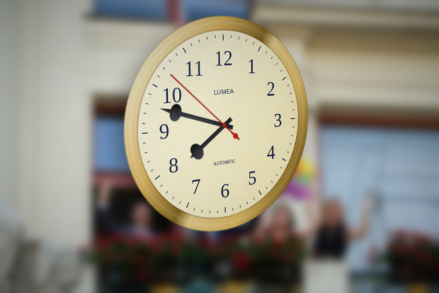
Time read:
7h47m52s
